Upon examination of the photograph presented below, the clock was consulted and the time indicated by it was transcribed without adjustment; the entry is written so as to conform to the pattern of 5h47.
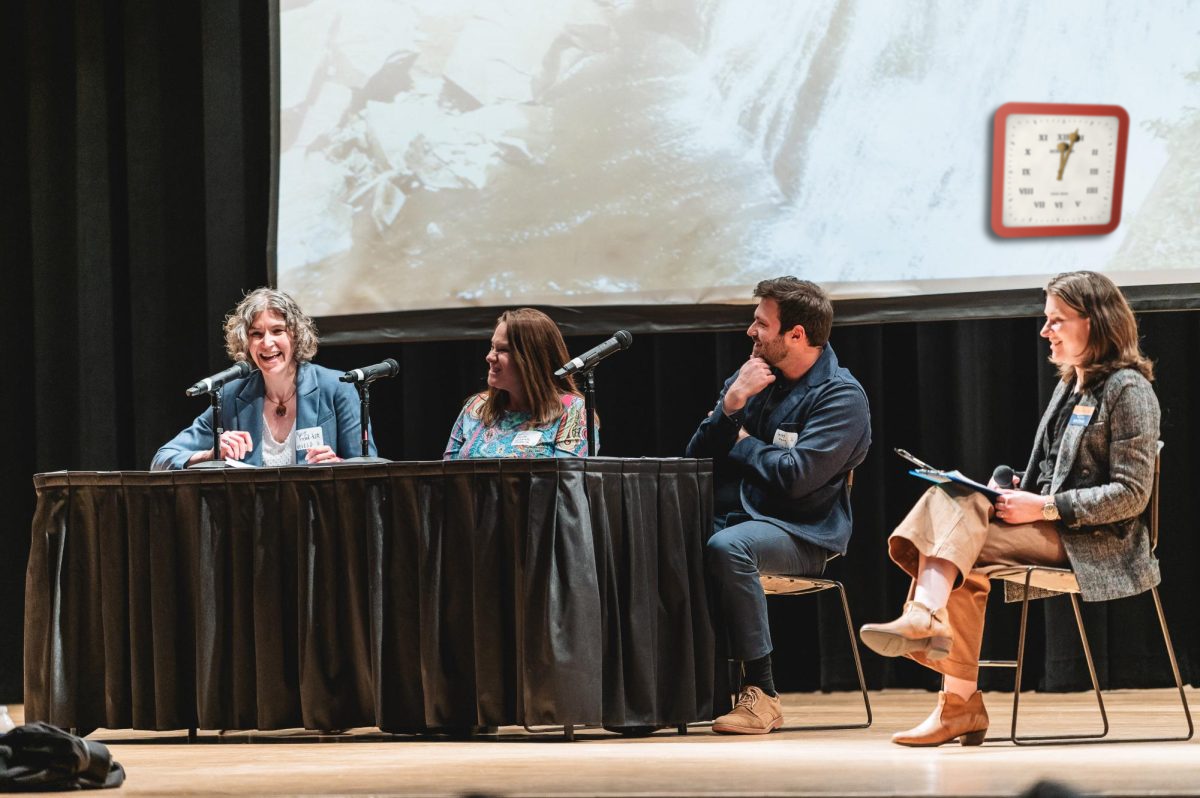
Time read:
12h03
